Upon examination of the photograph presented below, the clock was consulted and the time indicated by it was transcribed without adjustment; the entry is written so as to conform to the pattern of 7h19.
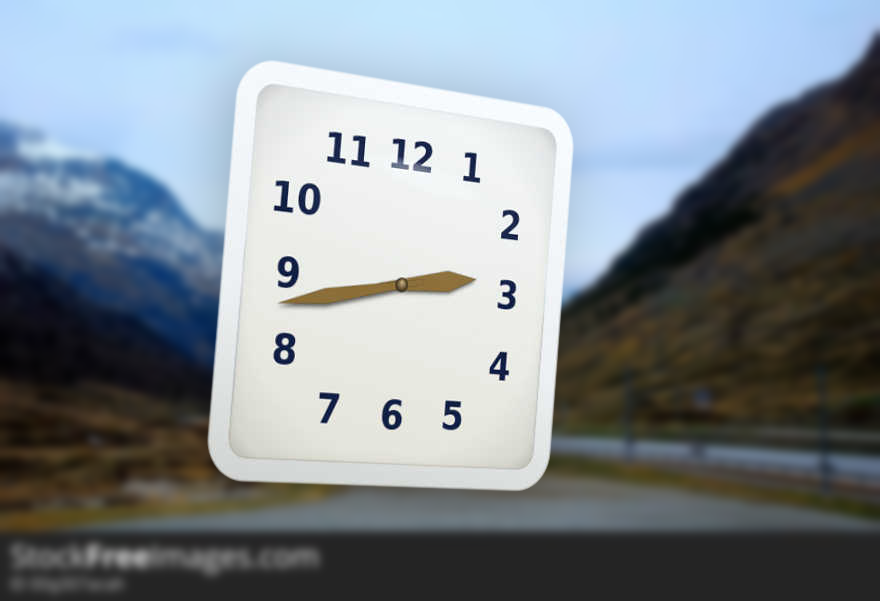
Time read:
2h43
